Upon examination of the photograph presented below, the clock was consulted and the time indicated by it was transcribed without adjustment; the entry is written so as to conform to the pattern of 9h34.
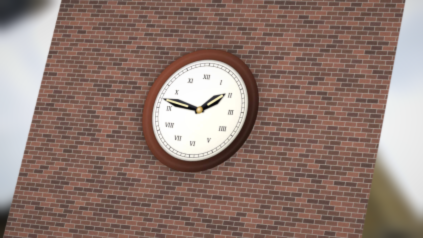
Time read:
1h47
